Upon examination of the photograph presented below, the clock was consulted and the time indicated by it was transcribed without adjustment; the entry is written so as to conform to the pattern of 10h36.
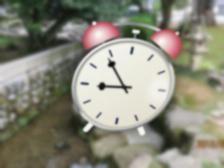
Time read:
8h54
